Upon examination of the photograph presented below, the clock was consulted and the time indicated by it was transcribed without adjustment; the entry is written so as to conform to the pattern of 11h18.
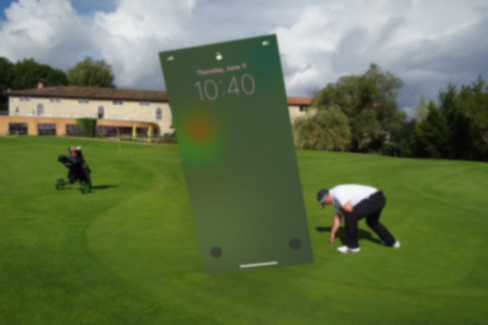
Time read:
10h40
